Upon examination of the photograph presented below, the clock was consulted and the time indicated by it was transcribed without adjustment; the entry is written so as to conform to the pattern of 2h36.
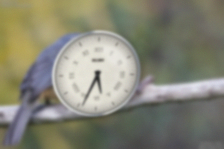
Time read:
5h34
